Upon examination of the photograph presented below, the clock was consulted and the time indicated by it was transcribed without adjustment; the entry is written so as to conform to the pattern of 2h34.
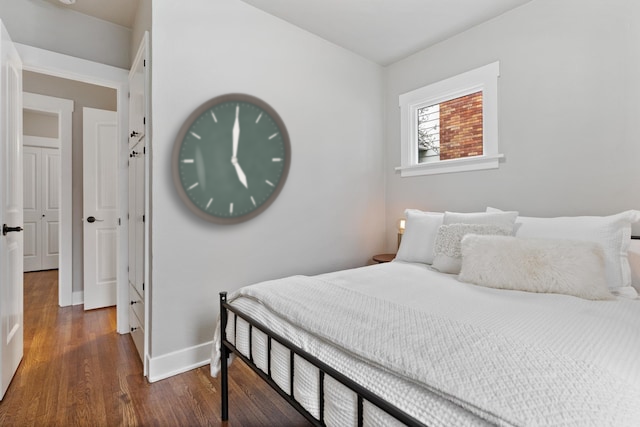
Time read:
5h00
